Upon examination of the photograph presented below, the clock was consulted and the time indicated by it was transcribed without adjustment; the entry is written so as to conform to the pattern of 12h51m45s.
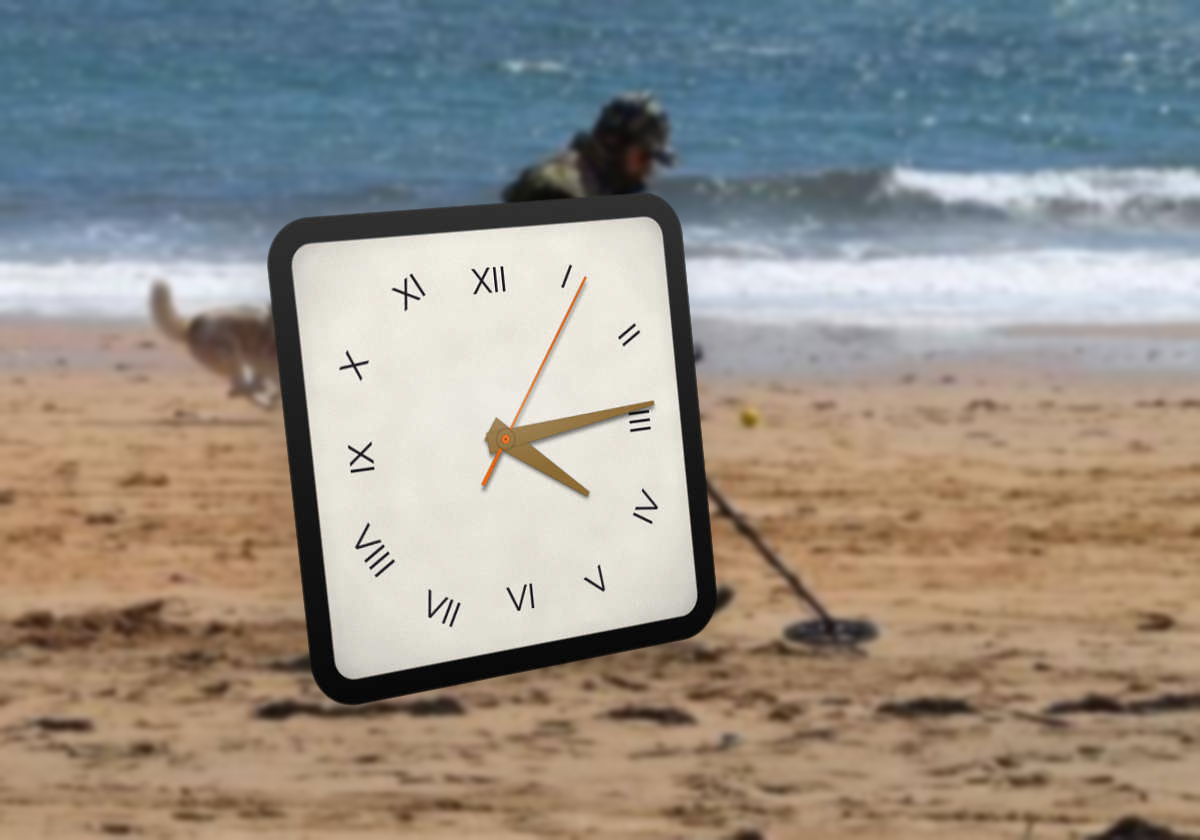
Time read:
4h14m06s
